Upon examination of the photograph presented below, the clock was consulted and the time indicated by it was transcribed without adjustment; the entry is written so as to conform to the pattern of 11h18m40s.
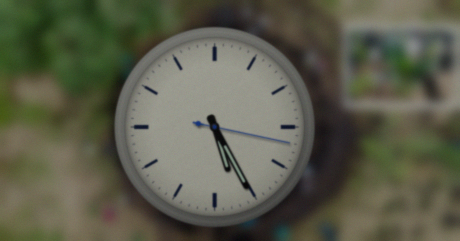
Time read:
5h25m17s
